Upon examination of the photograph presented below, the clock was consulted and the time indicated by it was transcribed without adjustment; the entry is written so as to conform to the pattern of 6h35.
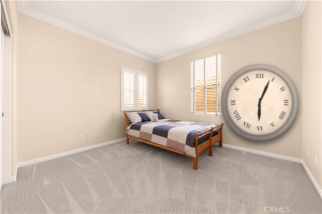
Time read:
6h04
